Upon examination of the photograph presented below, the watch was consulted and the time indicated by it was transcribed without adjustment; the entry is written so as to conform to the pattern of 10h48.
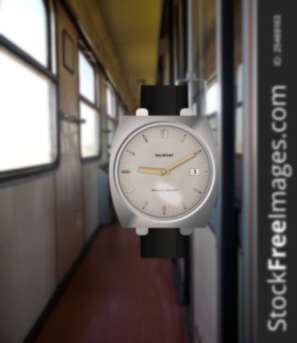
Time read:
9h10
